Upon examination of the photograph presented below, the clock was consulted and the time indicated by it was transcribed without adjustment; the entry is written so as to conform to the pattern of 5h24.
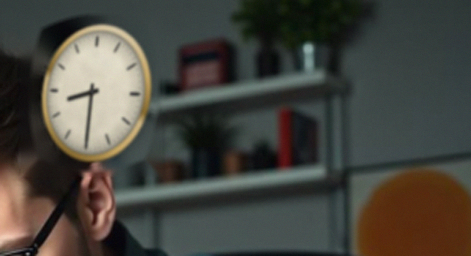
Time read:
8h30
